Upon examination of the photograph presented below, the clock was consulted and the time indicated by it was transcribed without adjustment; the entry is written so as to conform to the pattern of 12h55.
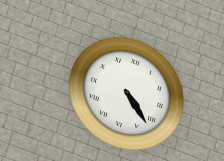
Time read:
4h22
